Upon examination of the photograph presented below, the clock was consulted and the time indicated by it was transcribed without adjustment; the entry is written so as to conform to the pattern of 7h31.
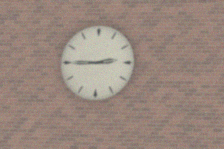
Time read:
2h45
